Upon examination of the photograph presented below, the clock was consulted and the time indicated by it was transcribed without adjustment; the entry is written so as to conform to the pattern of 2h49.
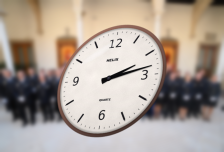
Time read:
2h13
